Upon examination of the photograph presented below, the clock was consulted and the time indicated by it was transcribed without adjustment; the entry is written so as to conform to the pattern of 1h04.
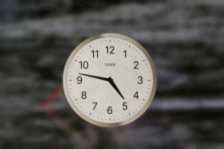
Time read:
4h47
